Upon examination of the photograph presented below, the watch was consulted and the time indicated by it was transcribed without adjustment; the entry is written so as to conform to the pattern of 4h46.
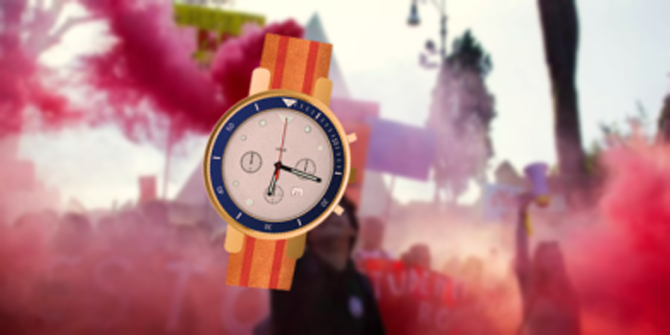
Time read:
6h17
